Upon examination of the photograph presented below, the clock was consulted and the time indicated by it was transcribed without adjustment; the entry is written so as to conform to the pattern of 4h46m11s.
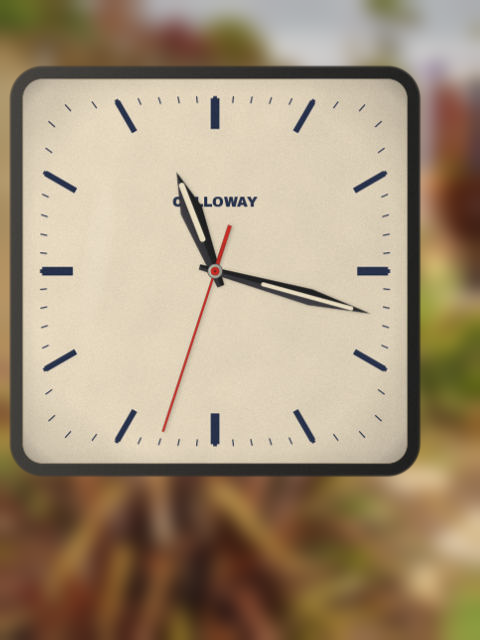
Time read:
11h17m33s
